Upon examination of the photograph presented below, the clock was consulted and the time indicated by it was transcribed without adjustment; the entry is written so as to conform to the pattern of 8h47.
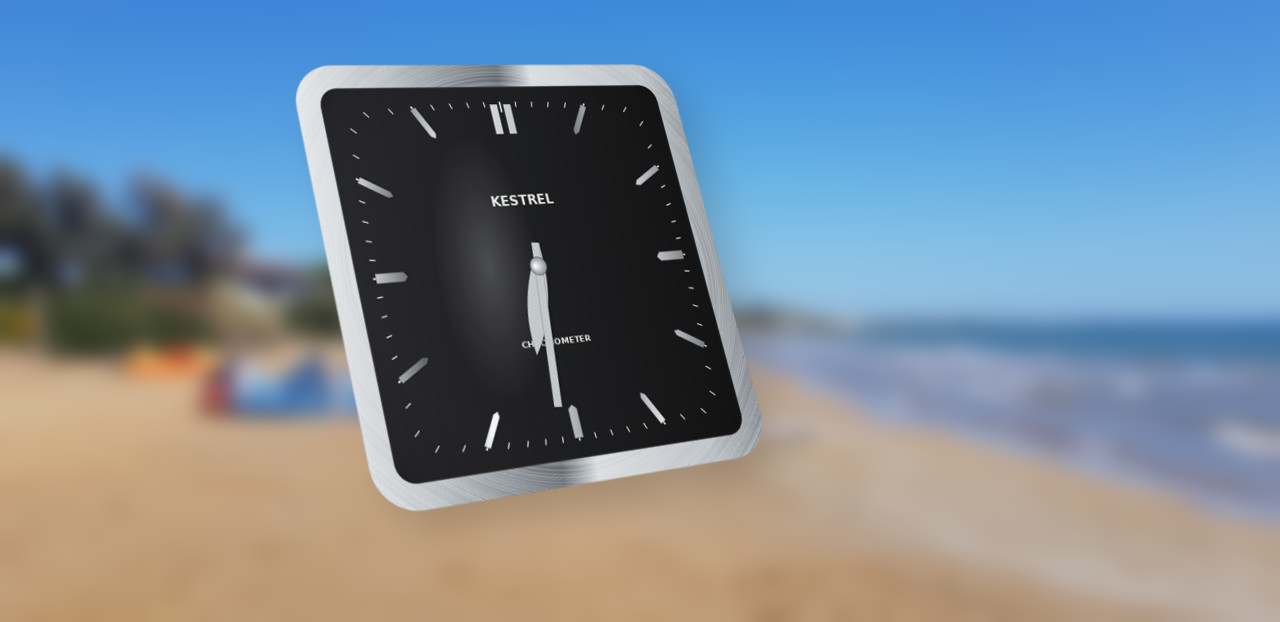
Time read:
6h31
